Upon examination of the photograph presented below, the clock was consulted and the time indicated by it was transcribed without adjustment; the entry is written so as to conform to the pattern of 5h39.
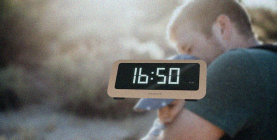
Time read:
16h50
